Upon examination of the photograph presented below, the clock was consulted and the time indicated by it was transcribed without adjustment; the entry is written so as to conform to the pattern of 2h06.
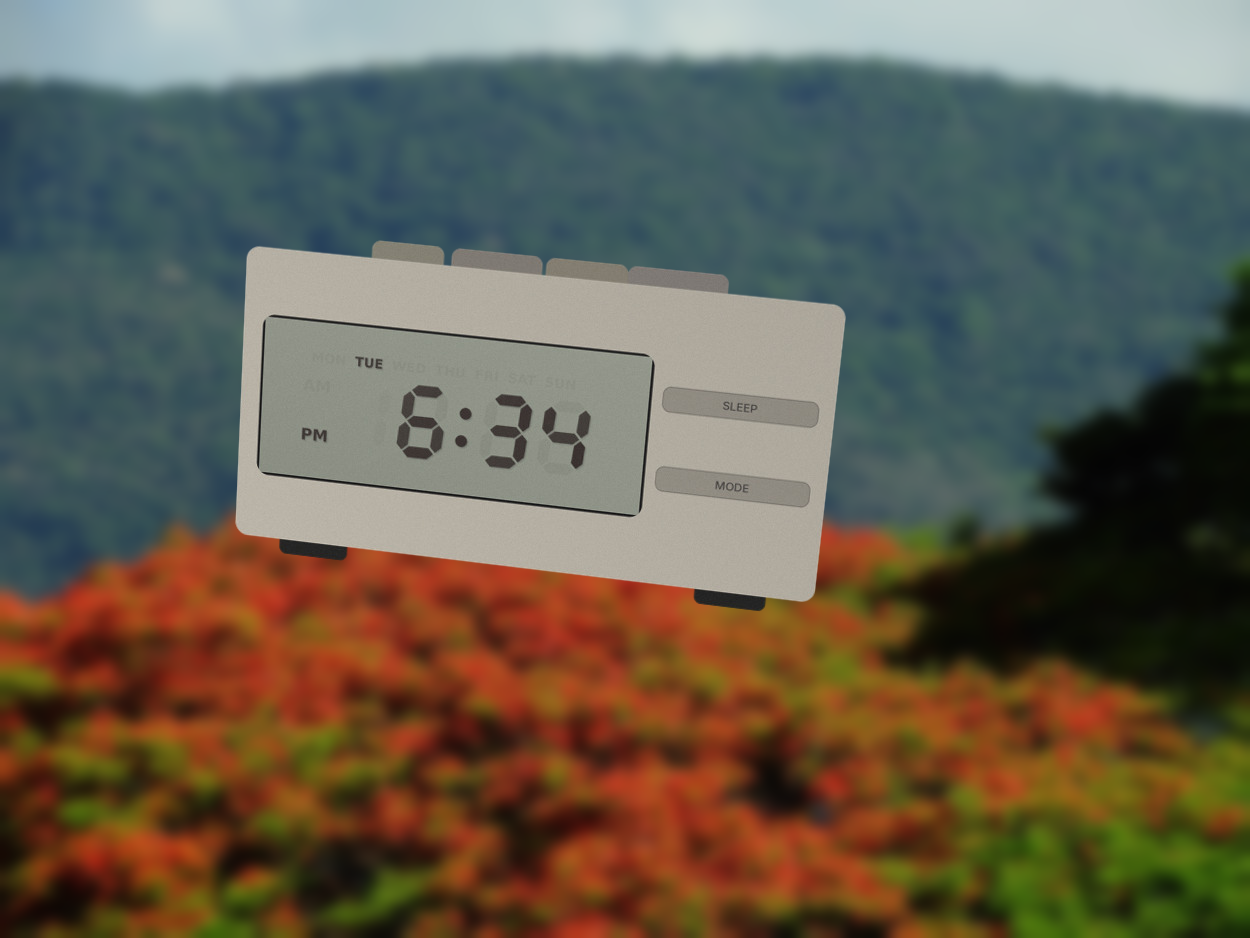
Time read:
6h34
